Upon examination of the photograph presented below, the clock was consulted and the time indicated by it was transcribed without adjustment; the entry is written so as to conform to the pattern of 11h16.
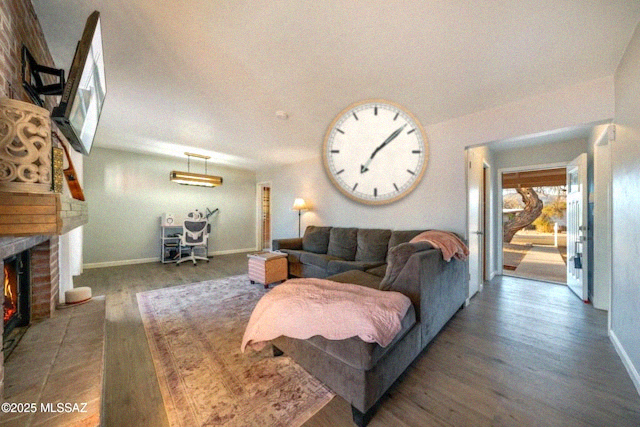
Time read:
7h08
